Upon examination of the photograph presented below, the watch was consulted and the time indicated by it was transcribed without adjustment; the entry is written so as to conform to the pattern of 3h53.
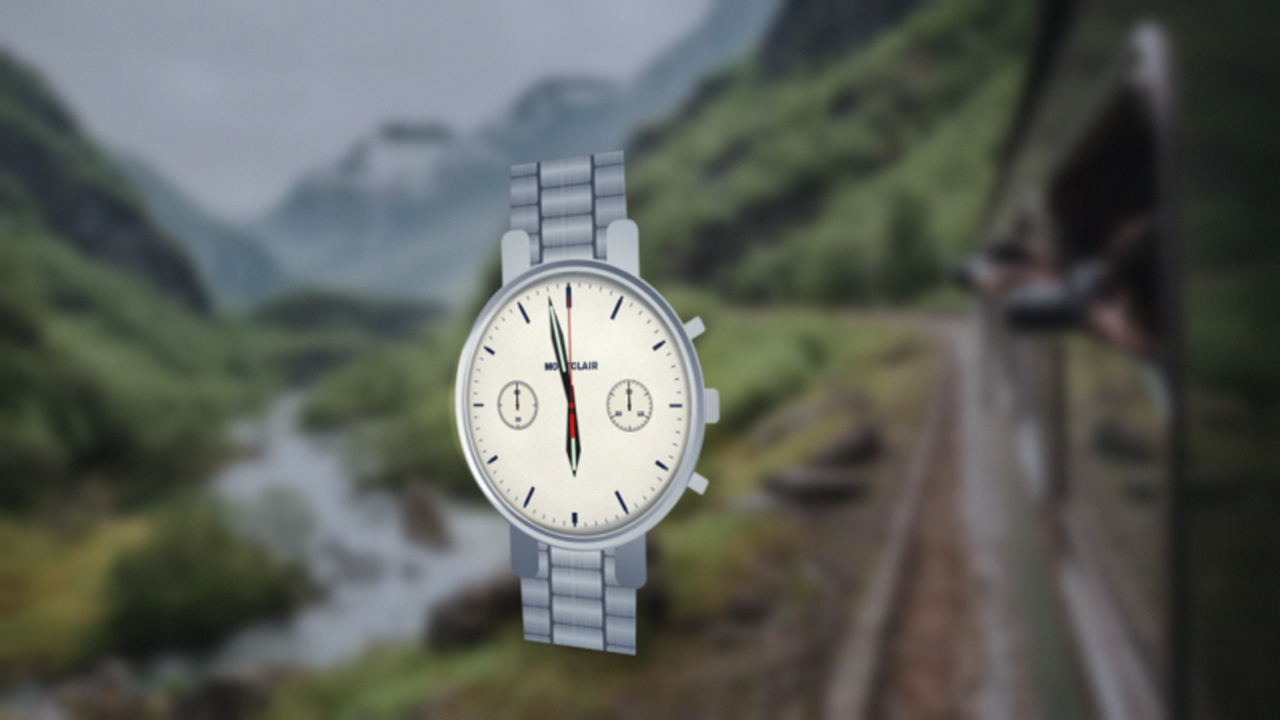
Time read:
5h58
